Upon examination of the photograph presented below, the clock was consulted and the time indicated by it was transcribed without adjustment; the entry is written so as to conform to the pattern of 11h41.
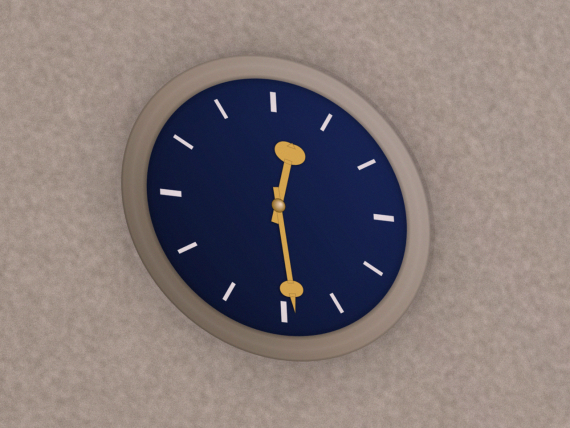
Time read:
12h29
